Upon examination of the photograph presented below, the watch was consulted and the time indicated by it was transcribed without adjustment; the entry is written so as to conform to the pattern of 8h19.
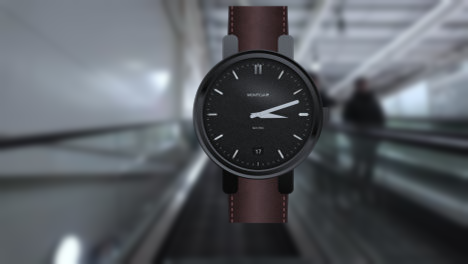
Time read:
3h12
